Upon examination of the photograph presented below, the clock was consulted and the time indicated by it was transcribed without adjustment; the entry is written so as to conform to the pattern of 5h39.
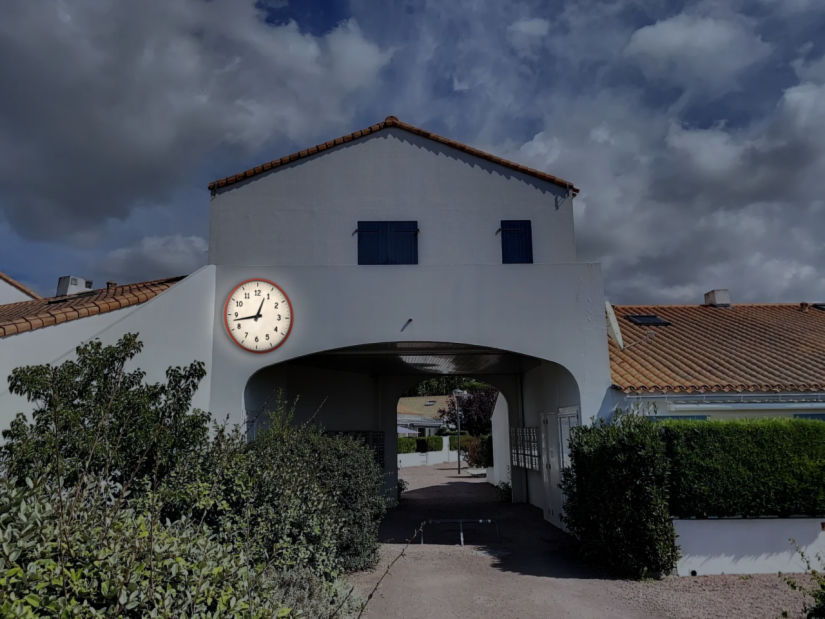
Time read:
12h43
